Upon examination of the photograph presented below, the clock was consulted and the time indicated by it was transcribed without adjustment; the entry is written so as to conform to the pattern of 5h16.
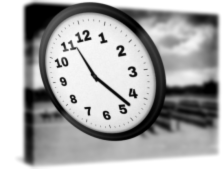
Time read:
11h23
